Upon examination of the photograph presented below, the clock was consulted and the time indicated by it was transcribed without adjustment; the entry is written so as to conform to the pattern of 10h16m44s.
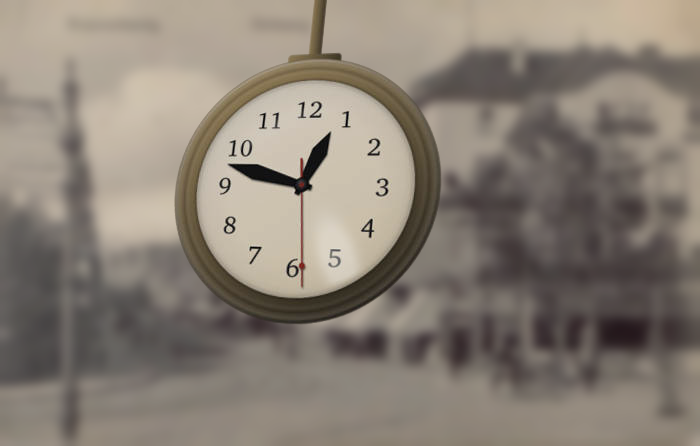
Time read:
12h47m29s
